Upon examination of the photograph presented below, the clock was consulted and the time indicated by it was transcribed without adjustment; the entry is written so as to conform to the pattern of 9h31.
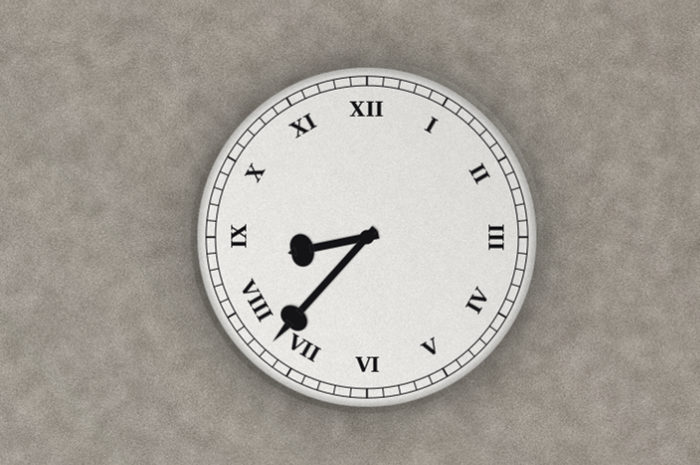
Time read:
8h37
